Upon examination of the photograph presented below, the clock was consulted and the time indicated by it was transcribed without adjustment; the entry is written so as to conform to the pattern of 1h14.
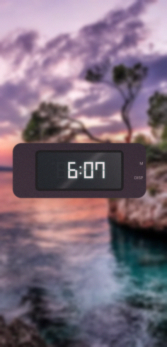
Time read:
6h07
